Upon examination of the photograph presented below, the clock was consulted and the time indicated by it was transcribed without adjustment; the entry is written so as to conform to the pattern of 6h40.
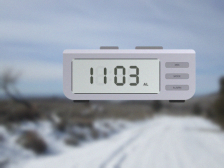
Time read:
11h03
